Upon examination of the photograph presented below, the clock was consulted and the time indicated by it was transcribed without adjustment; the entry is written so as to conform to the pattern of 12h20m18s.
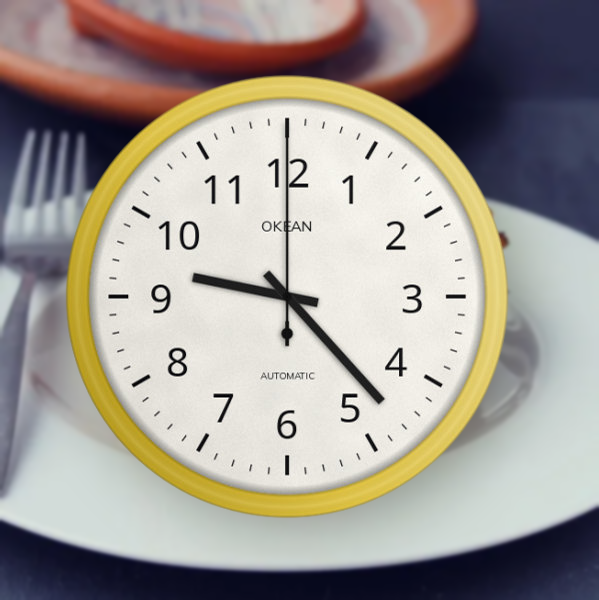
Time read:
9h23m00s
